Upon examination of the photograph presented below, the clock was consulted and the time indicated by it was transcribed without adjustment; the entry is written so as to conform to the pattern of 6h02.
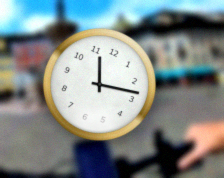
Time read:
11h13
